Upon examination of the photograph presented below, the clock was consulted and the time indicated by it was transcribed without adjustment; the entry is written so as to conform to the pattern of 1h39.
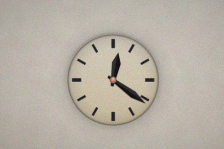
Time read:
12h21
